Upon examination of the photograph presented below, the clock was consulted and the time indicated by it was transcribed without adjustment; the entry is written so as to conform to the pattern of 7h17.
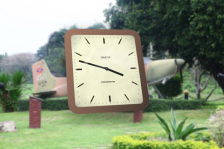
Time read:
3h48
